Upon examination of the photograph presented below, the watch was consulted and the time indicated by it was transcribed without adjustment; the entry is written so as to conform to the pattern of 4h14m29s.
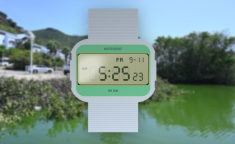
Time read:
5h25m23s
